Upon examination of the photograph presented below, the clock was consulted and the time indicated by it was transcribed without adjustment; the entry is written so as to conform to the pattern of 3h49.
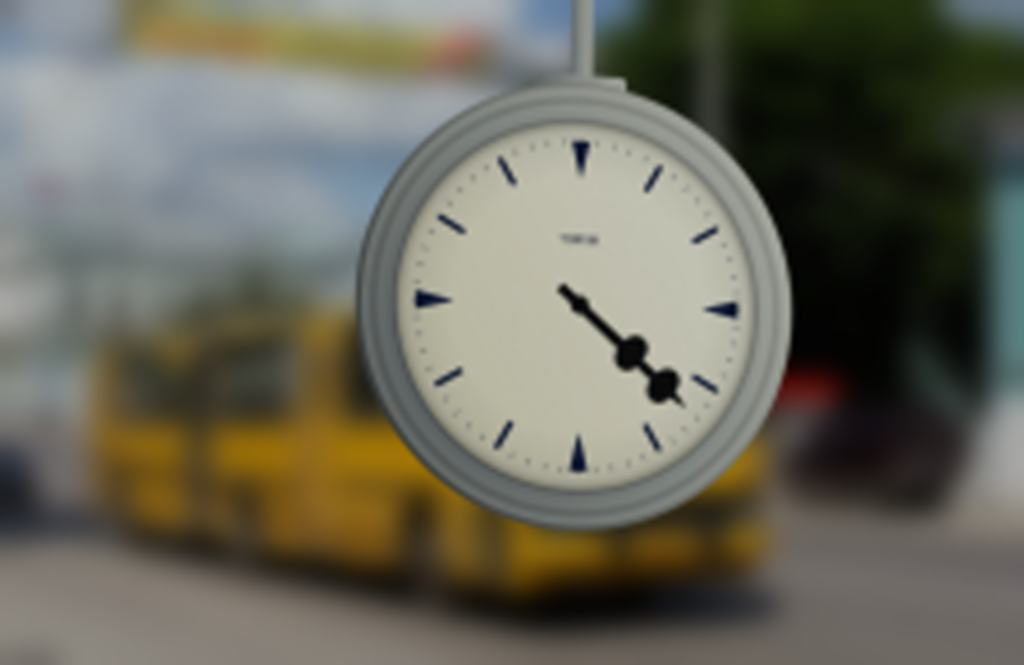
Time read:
4h22
